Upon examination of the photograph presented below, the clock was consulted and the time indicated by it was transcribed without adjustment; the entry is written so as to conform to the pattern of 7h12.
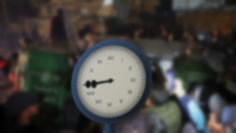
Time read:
8h44
